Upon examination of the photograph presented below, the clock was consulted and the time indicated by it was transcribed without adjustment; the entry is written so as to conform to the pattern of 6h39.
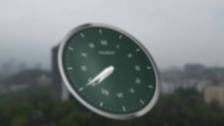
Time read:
7h40
